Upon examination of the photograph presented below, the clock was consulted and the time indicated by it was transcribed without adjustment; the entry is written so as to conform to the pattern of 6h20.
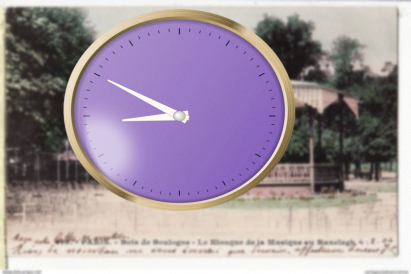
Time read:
8h50
